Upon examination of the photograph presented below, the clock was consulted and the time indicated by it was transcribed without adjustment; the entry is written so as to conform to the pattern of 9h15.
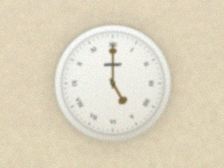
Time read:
5h00
